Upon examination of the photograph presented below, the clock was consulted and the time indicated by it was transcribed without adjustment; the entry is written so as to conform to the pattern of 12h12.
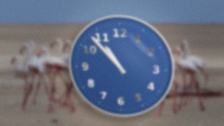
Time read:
10h53
